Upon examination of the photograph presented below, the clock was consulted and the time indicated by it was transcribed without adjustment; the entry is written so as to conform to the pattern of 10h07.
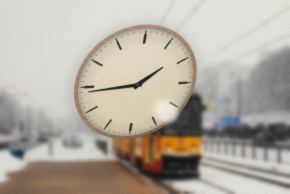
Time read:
1h44
